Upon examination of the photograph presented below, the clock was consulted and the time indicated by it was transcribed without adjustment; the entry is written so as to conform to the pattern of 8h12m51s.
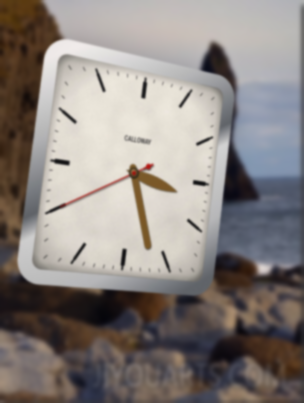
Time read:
3h26m40s
